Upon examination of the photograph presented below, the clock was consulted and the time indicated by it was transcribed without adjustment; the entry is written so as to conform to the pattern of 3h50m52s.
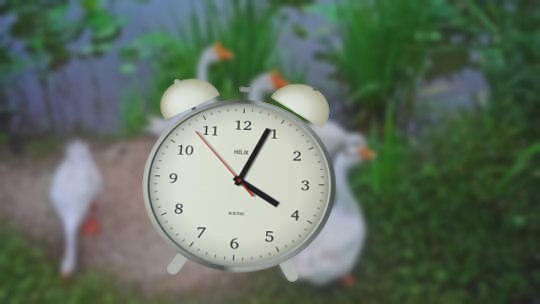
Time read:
4h03m53s
